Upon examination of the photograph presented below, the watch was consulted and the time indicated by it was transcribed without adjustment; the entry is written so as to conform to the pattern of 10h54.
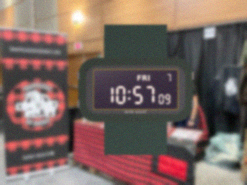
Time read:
10h57
